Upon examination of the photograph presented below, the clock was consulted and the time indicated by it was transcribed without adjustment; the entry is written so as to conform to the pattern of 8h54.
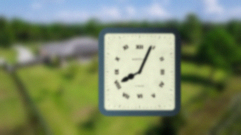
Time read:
8h04
